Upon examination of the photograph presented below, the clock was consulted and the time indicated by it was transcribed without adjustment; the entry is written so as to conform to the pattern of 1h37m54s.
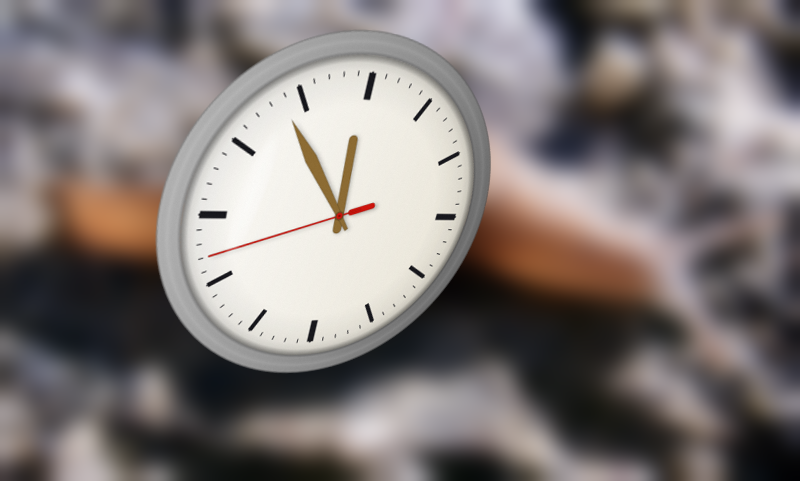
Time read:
11h53m42s
